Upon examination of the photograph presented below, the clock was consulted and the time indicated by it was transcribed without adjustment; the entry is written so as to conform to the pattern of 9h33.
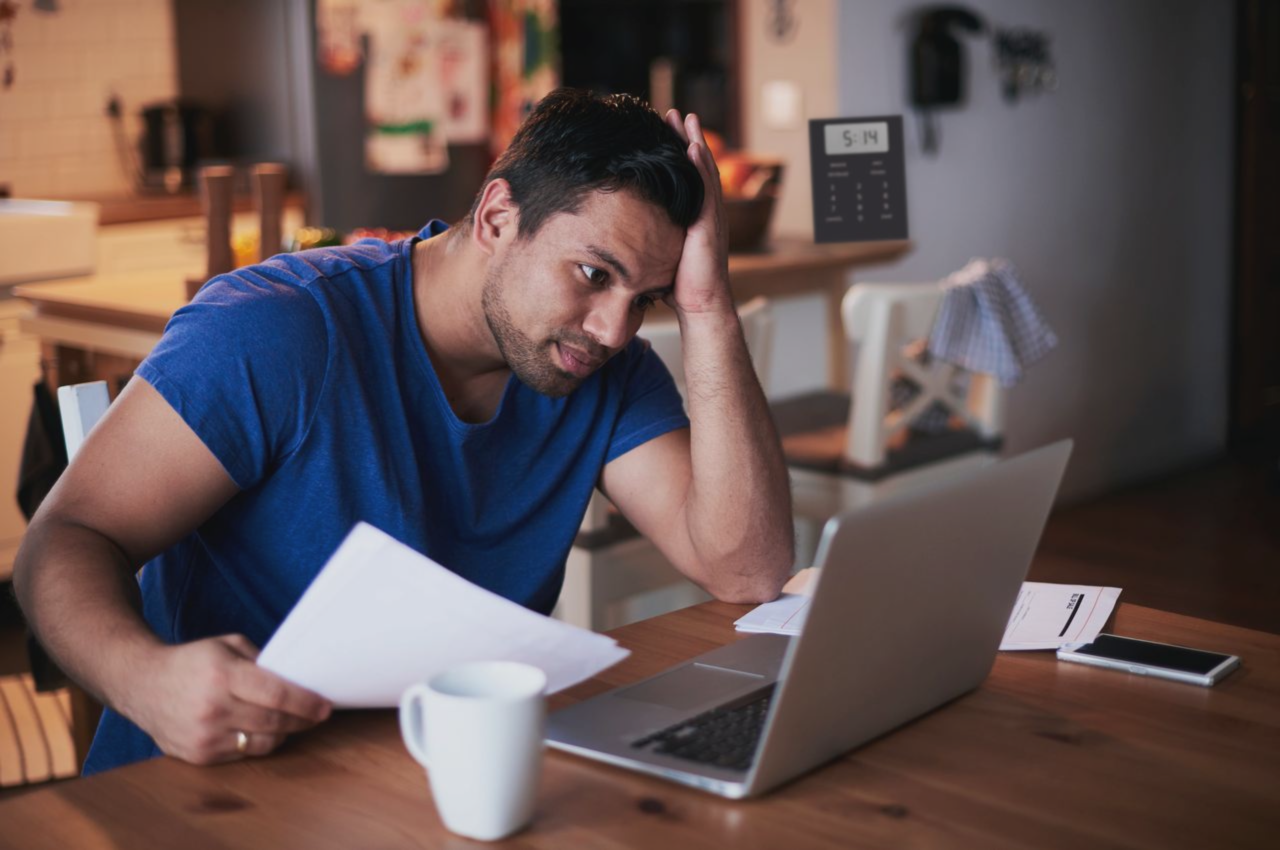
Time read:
5h14
